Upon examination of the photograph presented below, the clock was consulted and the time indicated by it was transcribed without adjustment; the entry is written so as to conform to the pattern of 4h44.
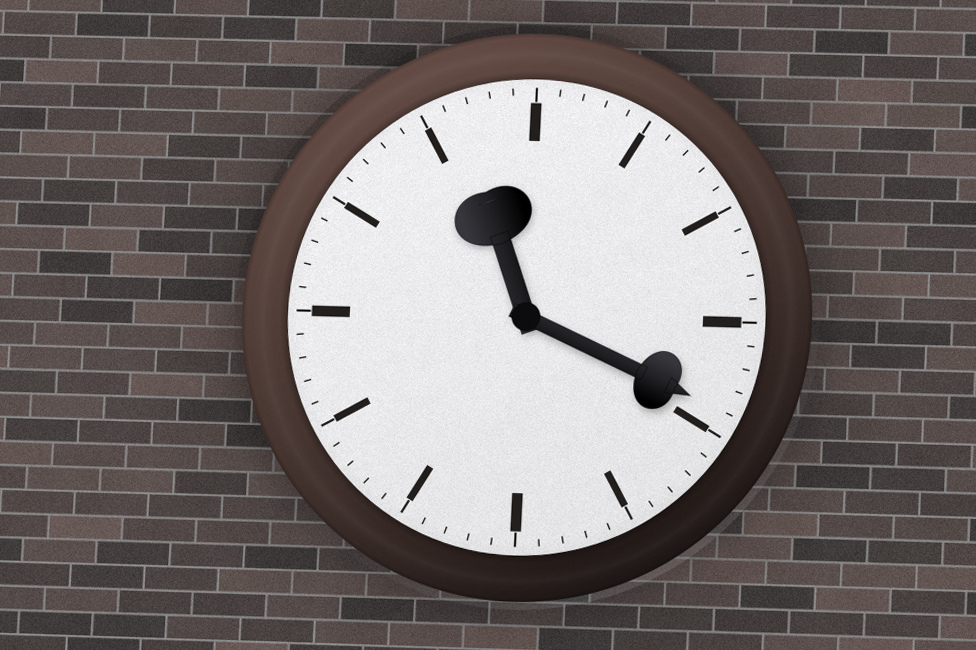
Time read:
11h19
